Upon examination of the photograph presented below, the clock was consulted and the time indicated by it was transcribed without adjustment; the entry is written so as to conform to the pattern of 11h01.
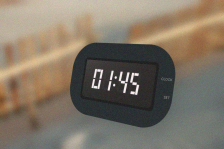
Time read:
1h45
